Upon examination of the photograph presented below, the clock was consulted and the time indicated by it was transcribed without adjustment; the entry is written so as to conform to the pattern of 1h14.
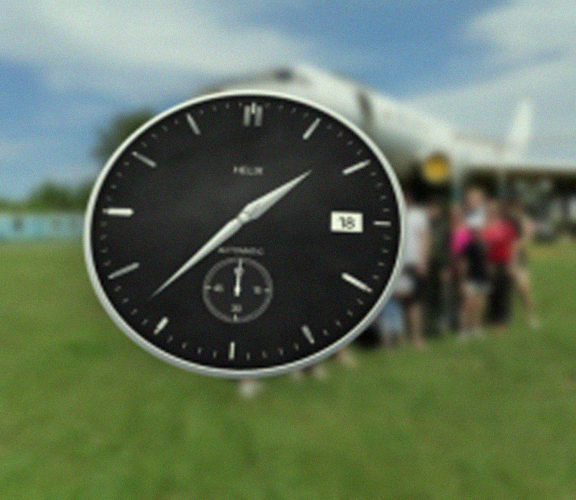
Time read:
1h37
